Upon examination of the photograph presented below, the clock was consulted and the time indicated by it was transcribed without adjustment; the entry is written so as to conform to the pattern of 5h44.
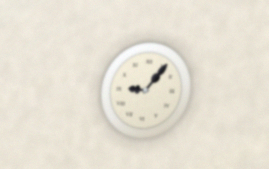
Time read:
9h06
